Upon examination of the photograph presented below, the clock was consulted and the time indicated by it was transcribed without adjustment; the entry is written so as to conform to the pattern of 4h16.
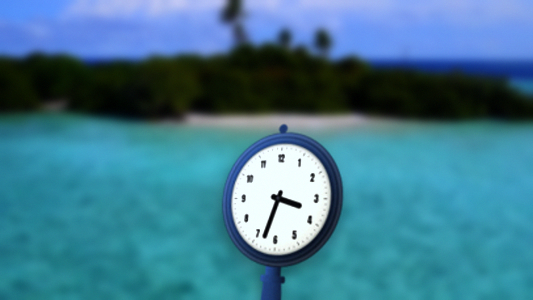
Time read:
3h33
